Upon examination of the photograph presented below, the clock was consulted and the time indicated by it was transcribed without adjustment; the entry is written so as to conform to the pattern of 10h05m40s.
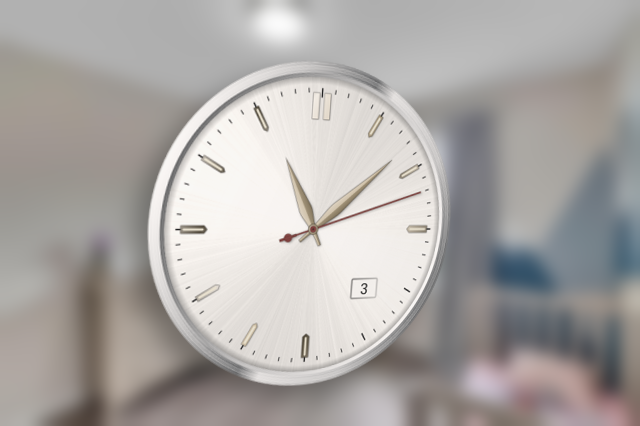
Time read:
11h08m12s
